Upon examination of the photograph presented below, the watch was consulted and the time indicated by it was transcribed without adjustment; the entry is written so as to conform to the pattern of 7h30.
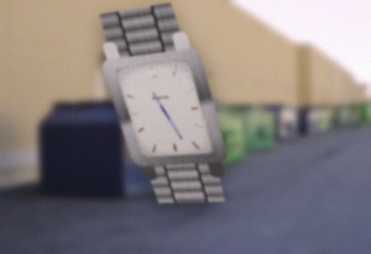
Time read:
11h27
